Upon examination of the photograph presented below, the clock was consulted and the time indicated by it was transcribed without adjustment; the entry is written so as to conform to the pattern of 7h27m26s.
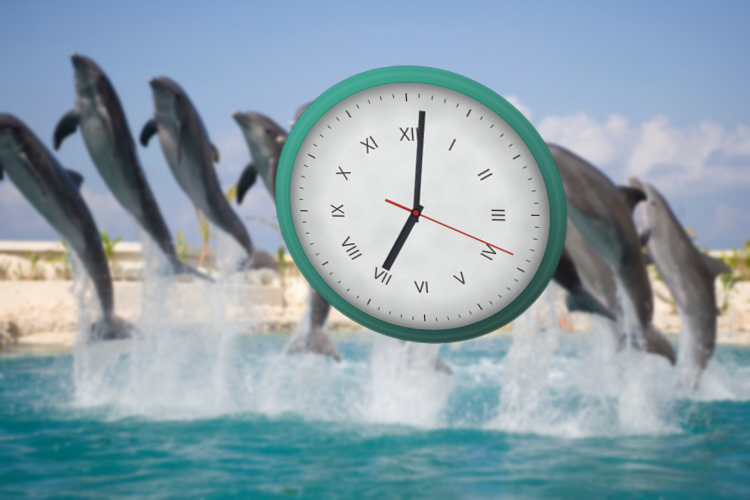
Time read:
7h01m19s
